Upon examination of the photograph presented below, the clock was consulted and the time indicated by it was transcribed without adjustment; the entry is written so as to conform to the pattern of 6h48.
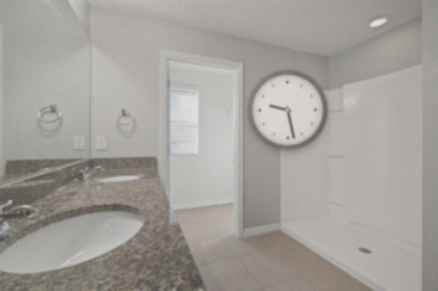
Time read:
9h28
